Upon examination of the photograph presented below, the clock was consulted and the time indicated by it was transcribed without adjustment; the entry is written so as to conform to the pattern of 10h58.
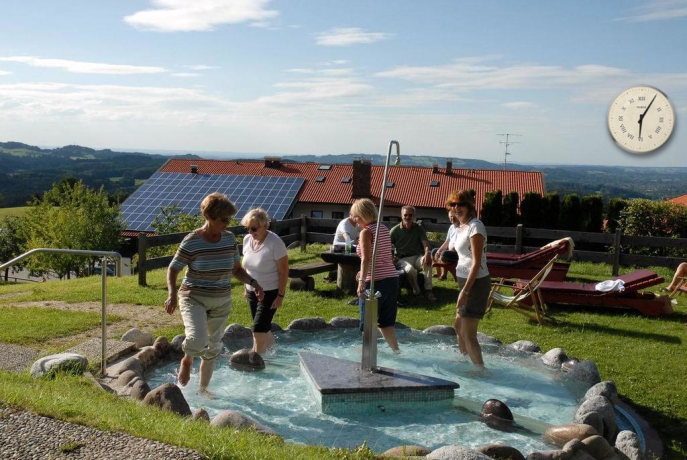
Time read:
6h05
